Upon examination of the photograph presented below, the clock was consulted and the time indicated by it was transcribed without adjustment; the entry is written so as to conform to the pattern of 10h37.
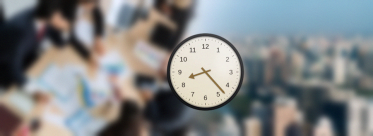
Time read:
8h23
